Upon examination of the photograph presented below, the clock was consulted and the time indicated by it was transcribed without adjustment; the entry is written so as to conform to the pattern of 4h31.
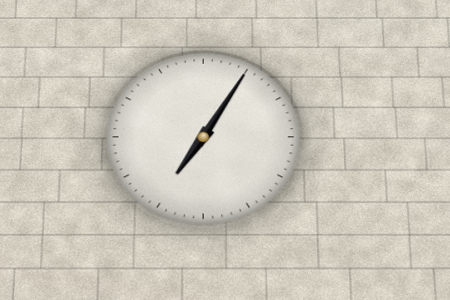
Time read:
7h05
